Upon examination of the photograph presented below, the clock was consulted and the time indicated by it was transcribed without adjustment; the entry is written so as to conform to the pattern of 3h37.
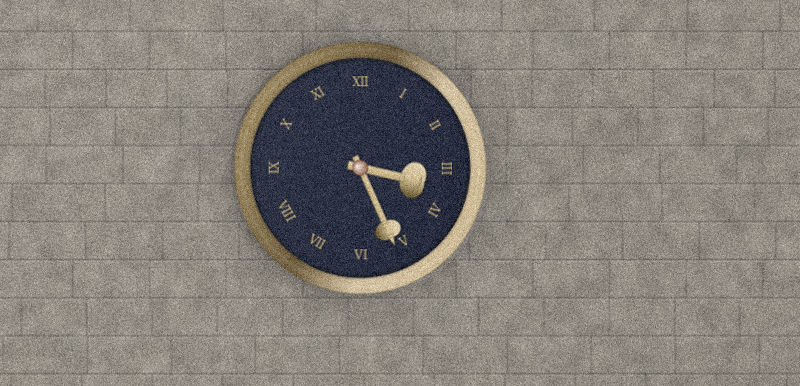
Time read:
3h26
